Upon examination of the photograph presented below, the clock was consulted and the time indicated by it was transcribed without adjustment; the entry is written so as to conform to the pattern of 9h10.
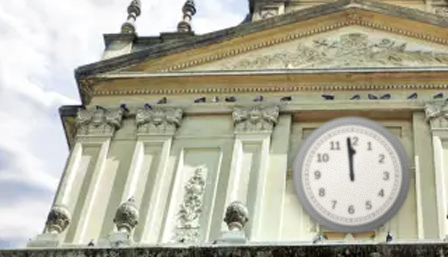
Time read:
11h59
